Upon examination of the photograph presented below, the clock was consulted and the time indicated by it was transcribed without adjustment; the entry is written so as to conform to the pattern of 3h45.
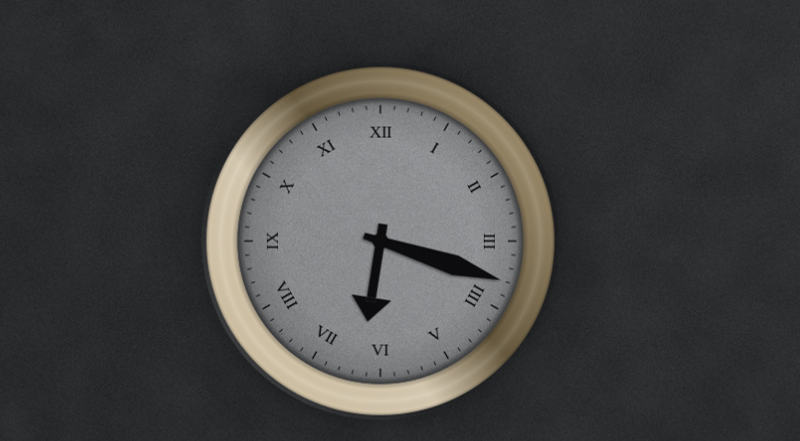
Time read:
6h18
